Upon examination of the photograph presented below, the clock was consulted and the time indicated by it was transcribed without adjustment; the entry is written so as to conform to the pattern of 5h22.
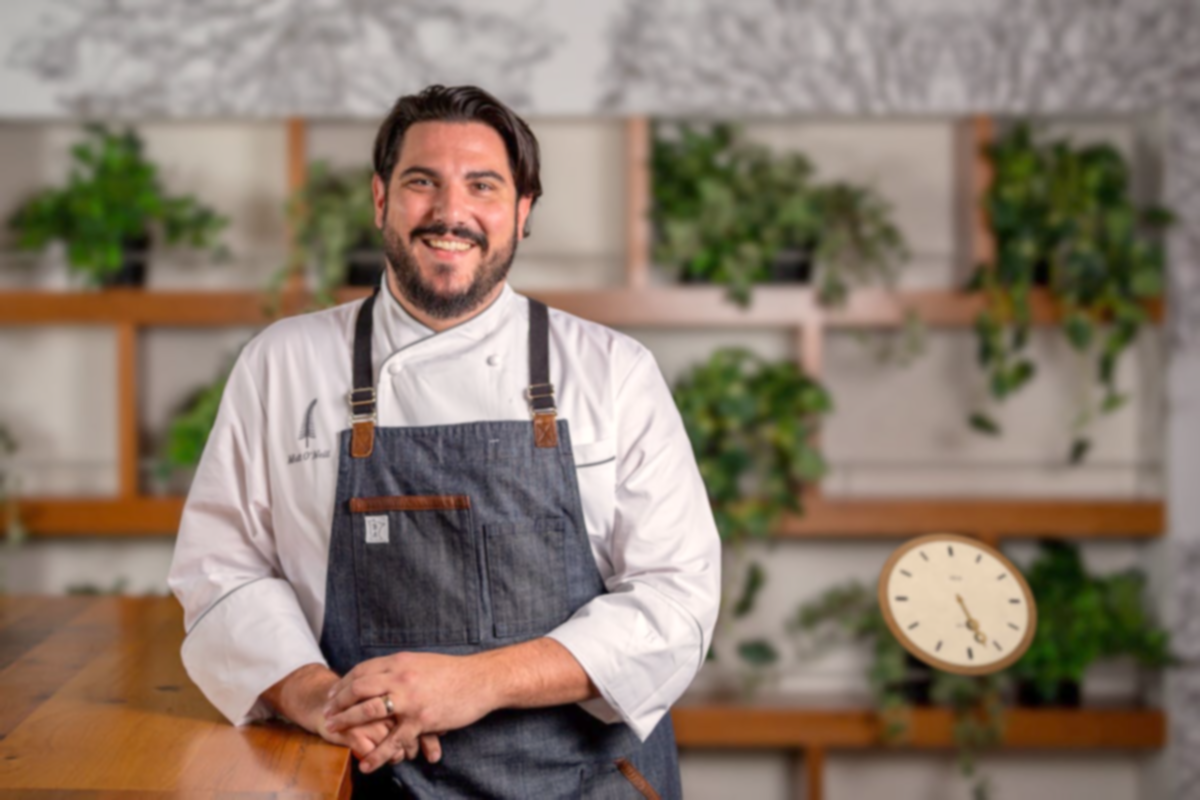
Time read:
5h27
